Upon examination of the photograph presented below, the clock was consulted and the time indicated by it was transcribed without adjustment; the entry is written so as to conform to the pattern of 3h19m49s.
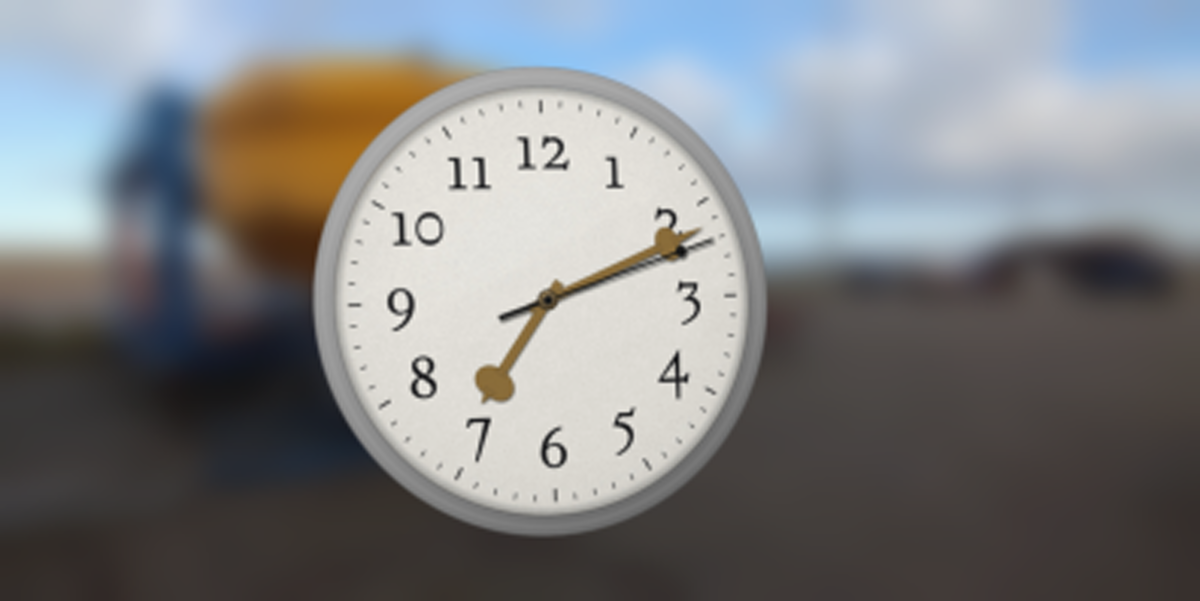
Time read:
7h11m12s
